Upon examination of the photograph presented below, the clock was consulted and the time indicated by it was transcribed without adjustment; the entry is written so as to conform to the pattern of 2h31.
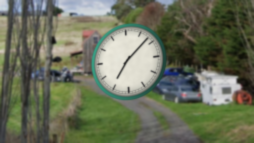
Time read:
7h08
